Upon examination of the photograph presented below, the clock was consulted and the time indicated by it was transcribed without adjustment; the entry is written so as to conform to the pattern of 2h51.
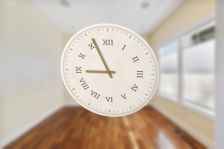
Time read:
8h56
